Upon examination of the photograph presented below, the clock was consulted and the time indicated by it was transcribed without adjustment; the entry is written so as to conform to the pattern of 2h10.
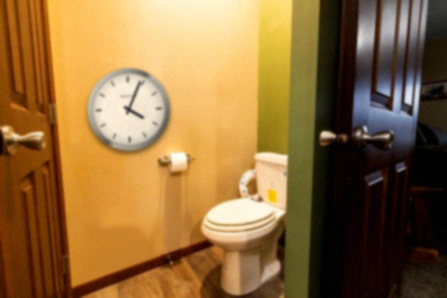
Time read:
4h04
